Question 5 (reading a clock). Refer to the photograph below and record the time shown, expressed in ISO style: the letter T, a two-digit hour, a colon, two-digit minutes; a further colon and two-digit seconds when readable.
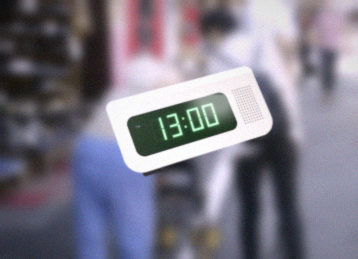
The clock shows T13:00
